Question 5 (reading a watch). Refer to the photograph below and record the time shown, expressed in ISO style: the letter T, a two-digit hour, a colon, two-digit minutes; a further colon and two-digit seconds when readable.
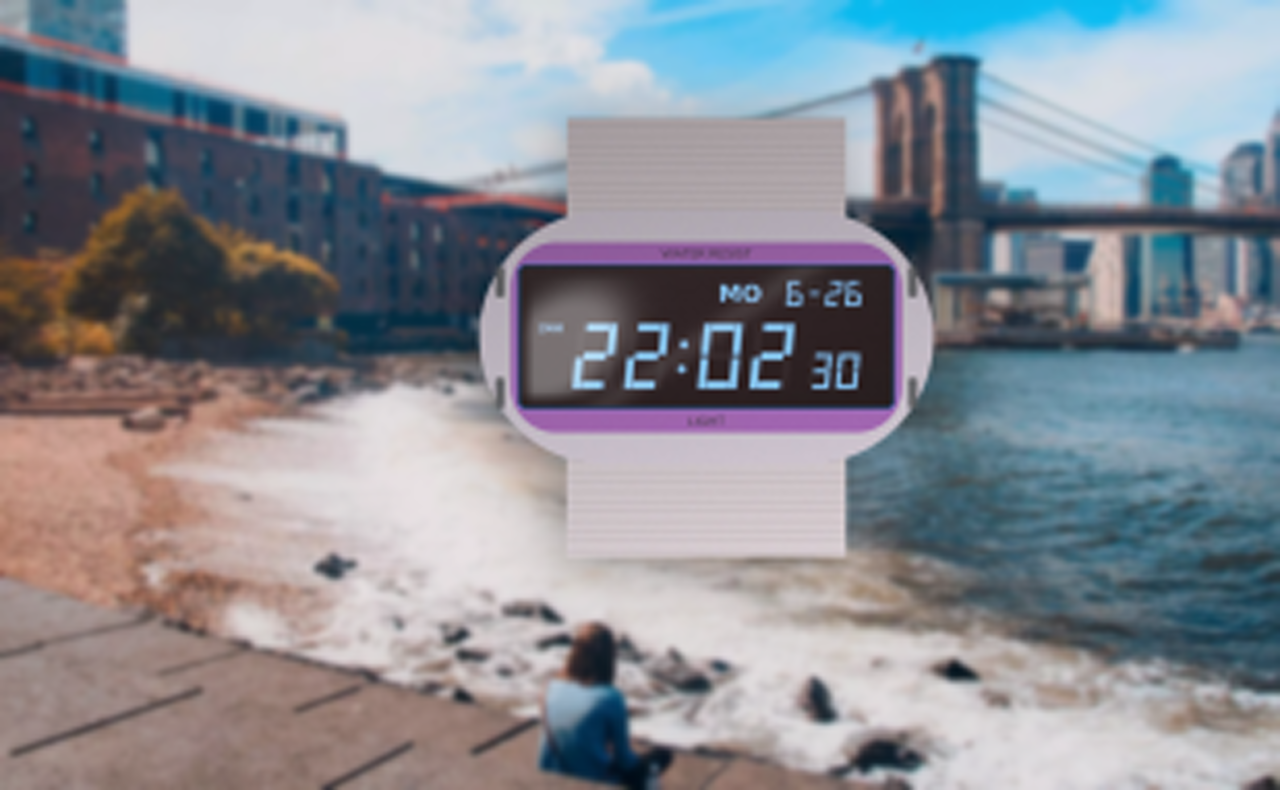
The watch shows T22:02:30
